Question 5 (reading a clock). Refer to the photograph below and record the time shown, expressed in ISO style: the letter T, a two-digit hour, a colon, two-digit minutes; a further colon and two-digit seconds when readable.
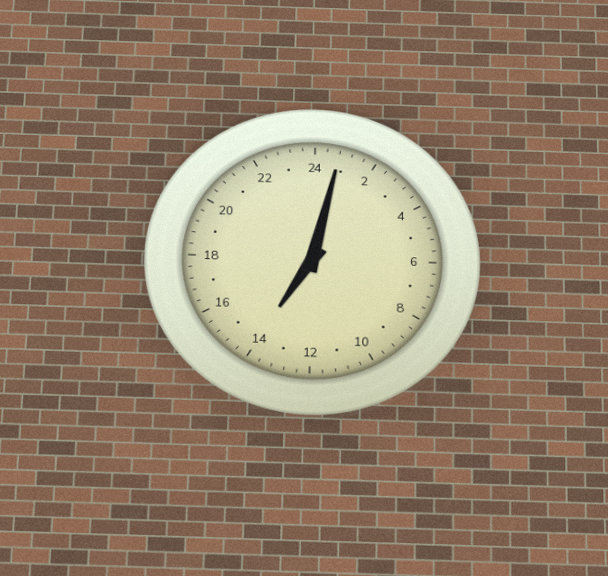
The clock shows T14:02
